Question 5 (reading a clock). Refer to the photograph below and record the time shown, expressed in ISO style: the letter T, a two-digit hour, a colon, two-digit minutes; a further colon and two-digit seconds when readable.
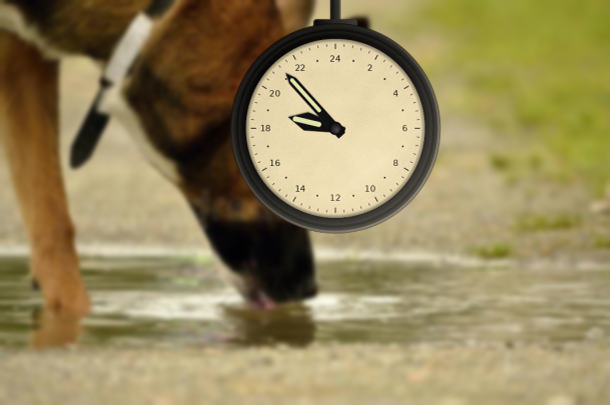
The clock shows T18:53
